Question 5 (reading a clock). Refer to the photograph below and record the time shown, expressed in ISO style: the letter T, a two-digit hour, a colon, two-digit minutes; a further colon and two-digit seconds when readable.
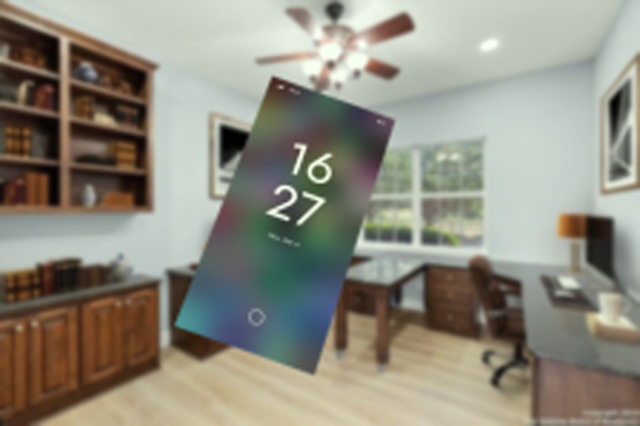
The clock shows T16:27
